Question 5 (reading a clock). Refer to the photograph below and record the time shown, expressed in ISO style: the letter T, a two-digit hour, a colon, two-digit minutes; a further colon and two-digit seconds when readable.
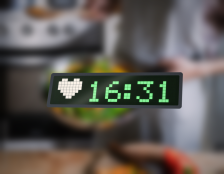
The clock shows T16:31
